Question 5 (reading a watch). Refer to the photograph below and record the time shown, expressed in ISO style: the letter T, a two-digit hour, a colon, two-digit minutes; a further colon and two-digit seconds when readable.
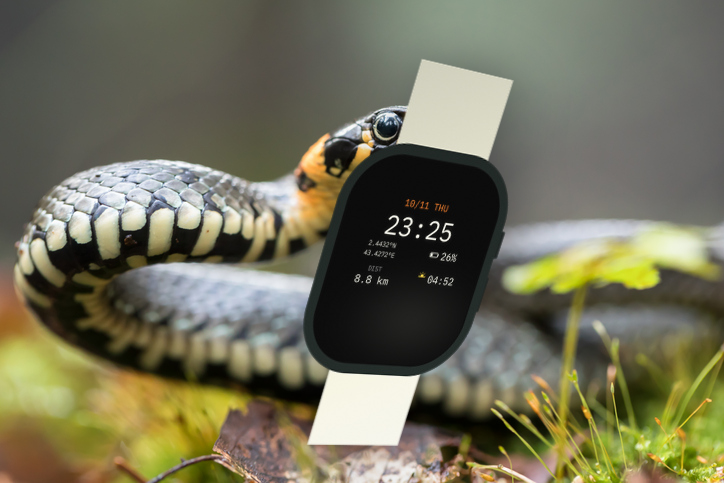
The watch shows T23:25
